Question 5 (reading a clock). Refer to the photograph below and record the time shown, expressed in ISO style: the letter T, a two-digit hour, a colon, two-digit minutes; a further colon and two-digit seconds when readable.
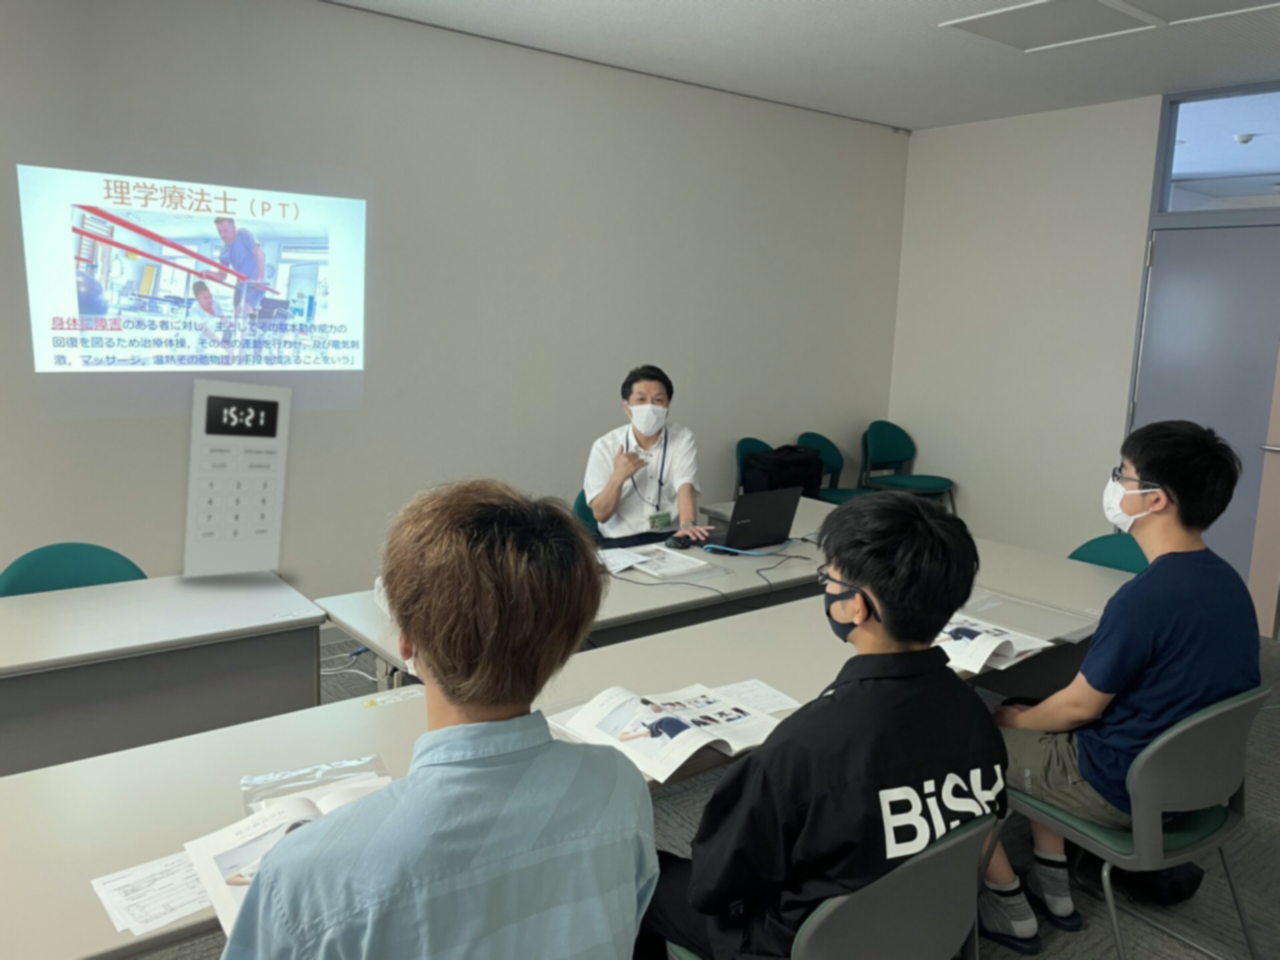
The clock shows T15:21
